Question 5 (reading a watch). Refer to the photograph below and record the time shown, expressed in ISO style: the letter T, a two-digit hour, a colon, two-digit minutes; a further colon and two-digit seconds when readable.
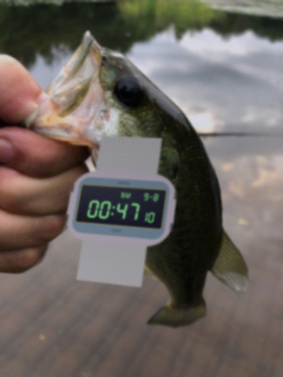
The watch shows T00:47
